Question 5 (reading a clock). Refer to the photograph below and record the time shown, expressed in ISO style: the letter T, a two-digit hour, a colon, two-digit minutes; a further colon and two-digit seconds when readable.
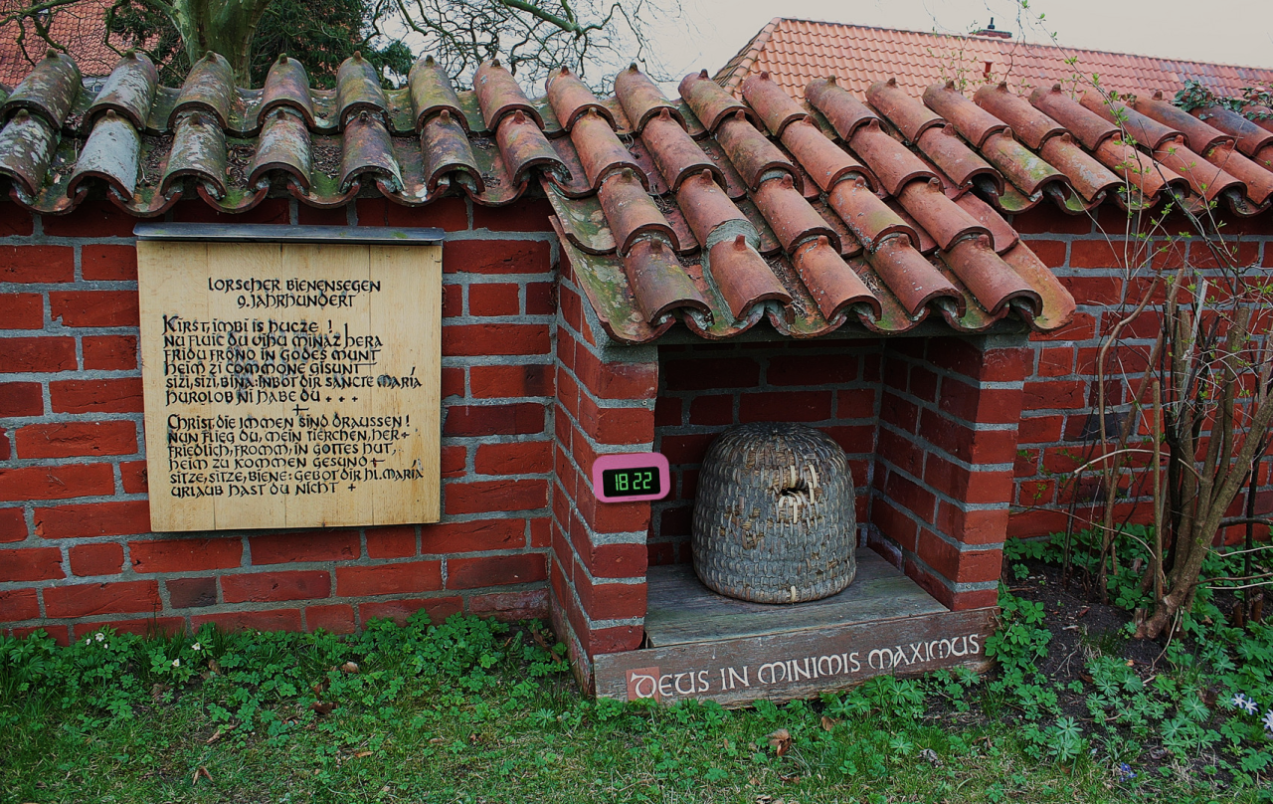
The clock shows T18:22
